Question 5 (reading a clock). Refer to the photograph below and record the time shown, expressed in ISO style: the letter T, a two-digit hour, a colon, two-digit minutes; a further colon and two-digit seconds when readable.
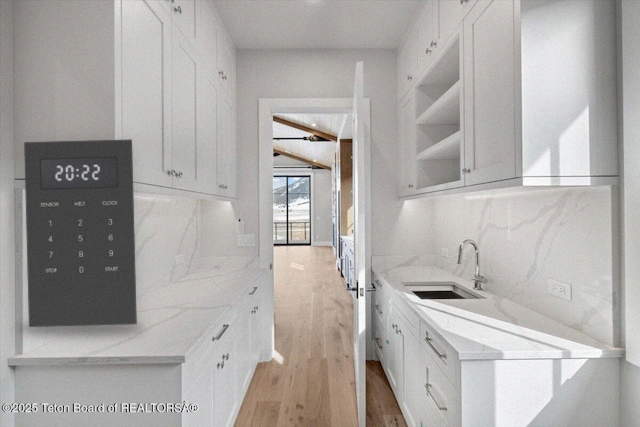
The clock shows T20:22
